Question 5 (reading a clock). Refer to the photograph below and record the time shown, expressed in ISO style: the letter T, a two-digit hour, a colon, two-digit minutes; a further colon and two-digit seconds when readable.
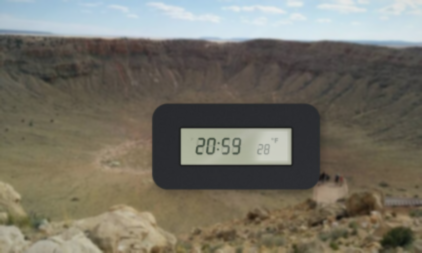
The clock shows T20:59
